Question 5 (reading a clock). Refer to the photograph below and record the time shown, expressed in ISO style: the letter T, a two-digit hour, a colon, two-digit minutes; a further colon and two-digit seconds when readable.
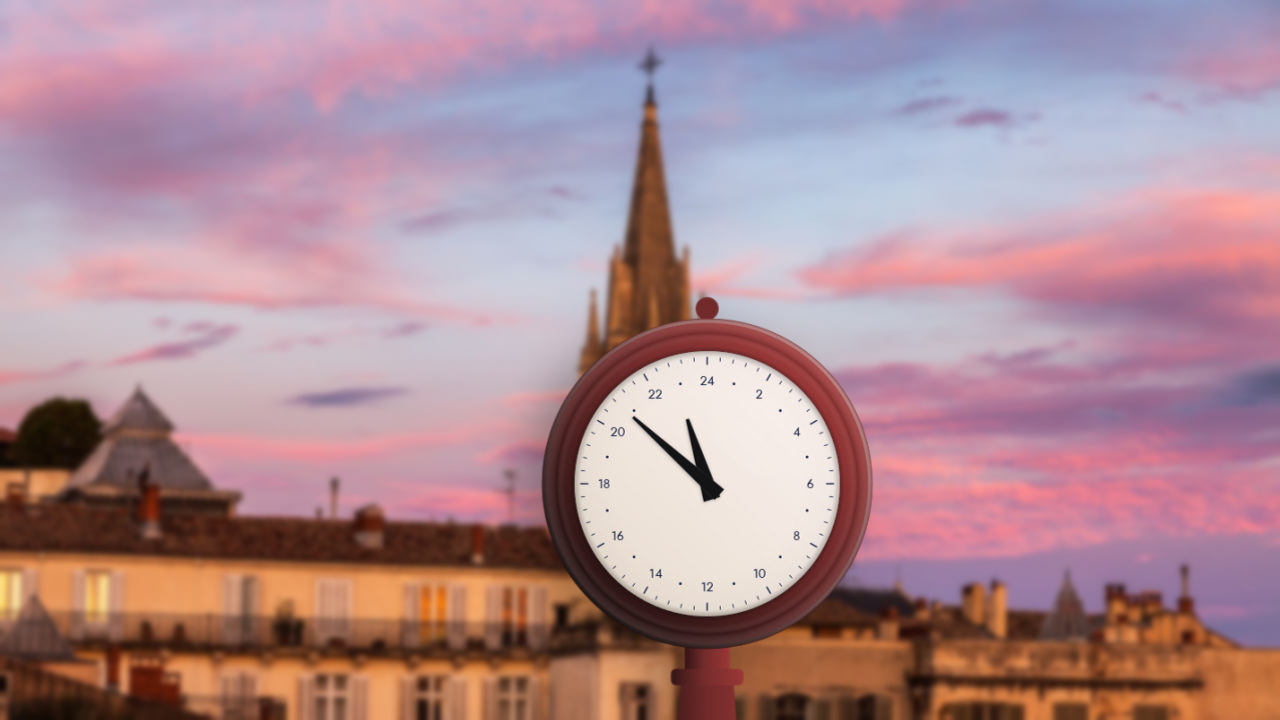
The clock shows T22:52
